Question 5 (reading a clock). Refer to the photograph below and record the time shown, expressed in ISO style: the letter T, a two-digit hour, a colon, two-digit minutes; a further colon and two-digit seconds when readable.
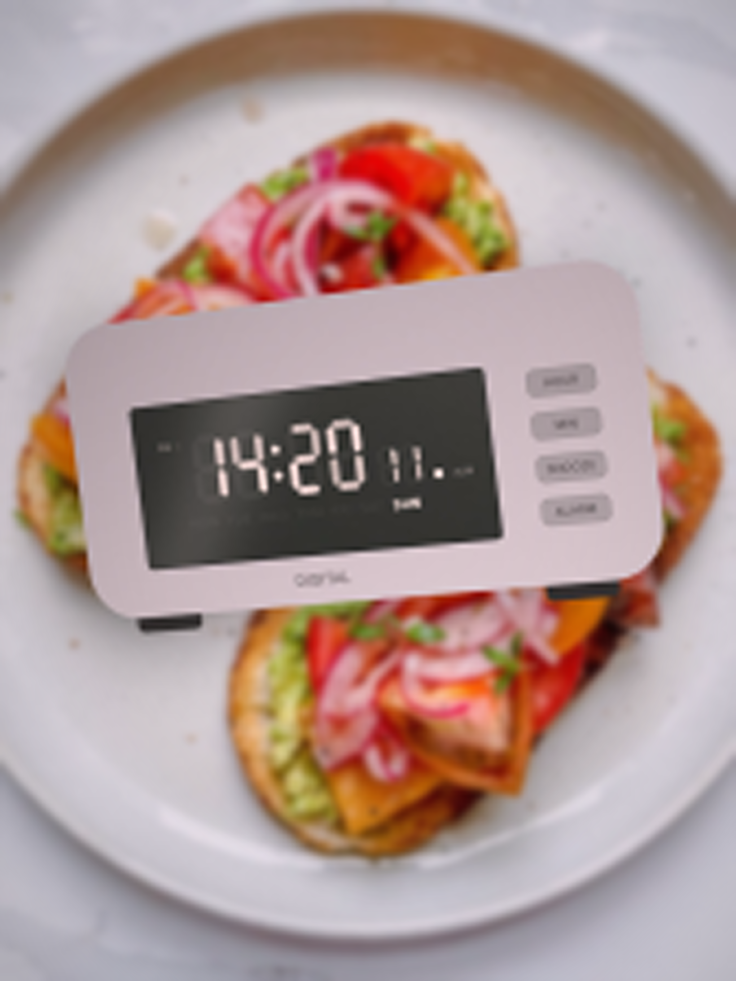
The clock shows T14:20:11
